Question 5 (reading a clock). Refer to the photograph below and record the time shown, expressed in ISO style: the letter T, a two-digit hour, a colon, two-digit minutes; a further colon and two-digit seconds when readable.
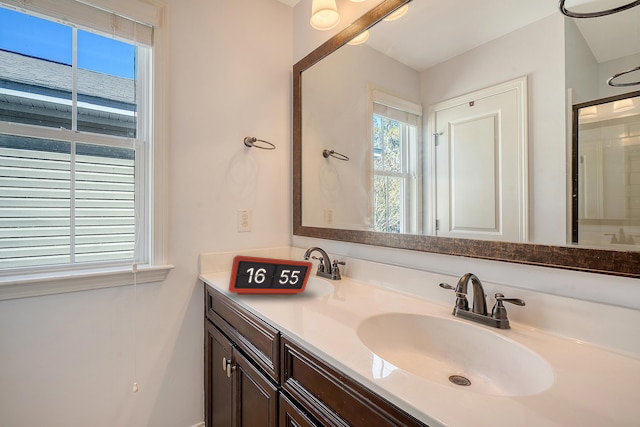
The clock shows T16:55
